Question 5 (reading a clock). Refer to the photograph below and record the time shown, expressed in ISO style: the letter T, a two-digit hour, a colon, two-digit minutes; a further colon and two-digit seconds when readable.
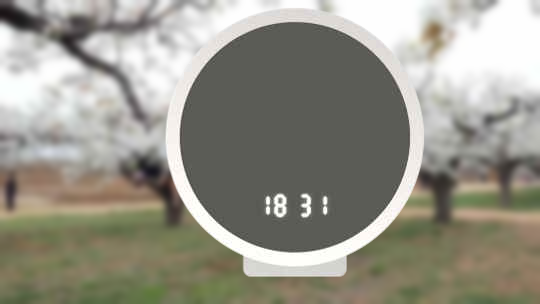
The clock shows T18:31
